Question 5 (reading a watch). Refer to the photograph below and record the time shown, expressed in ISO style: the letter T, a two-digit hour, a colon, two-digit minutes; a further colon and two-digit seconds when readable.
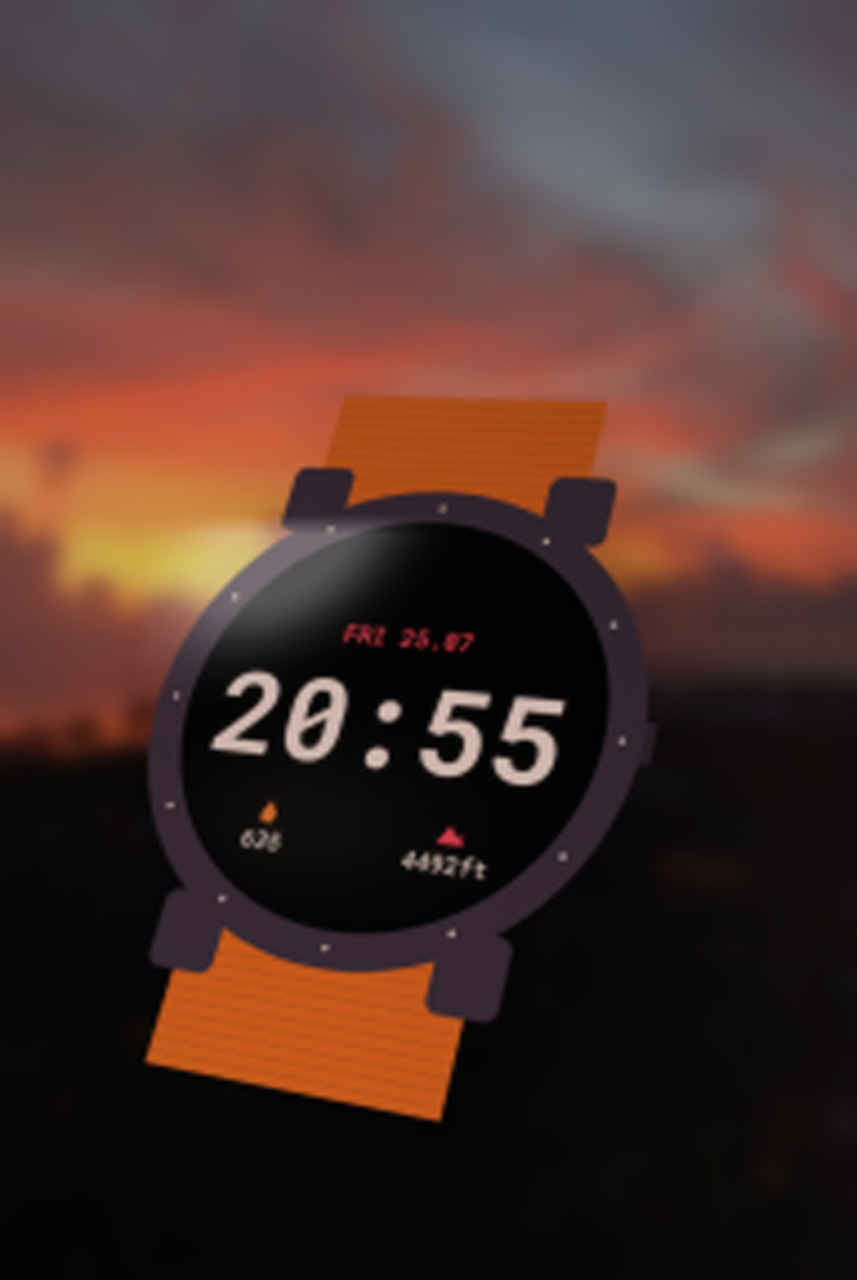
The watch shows T20:55
